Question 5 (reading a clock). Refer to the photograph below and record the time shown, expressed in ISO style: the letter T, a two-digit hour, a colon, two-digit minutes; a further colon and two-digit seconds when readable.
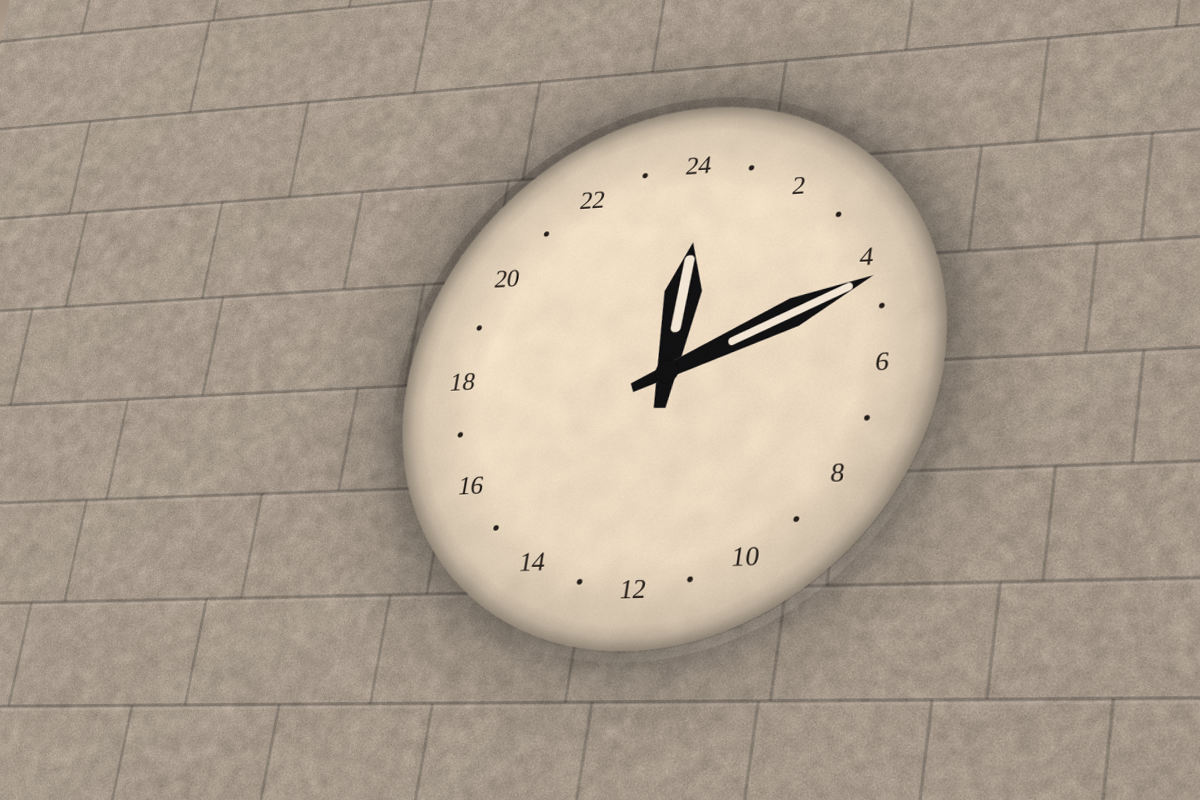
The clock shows T00:11
